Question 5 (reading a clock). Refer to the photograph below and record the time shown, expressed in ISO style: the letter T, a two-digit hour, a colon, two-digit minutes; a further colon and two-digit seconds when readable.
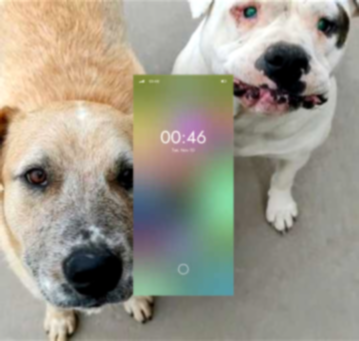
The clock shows T00:46
